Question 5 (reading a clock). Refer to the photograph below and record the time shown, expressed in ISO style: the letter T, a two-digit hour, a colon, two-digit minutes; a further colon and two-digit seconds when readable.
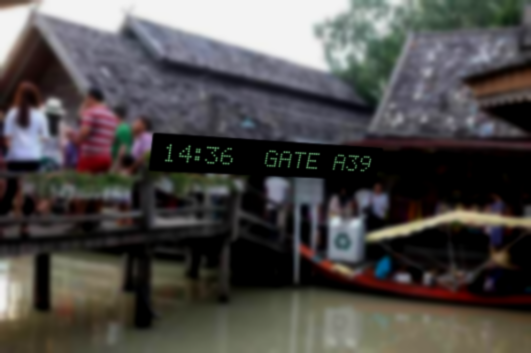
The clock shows T14:36
